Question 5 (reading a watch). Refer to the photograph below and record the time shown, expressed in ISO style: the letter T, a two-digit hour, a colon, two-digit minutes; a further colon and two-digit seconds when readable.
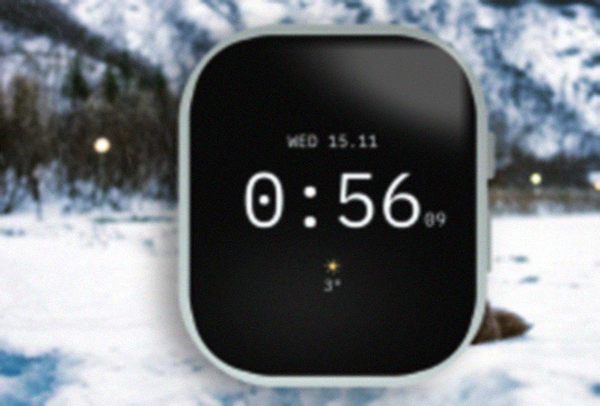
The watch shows T00:56
